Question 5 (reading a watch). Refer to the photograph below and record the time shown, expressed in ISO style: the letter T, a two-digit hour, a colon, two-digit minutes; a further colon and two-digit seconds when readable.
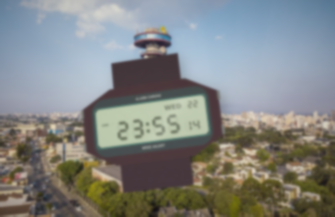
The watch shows T23:55
